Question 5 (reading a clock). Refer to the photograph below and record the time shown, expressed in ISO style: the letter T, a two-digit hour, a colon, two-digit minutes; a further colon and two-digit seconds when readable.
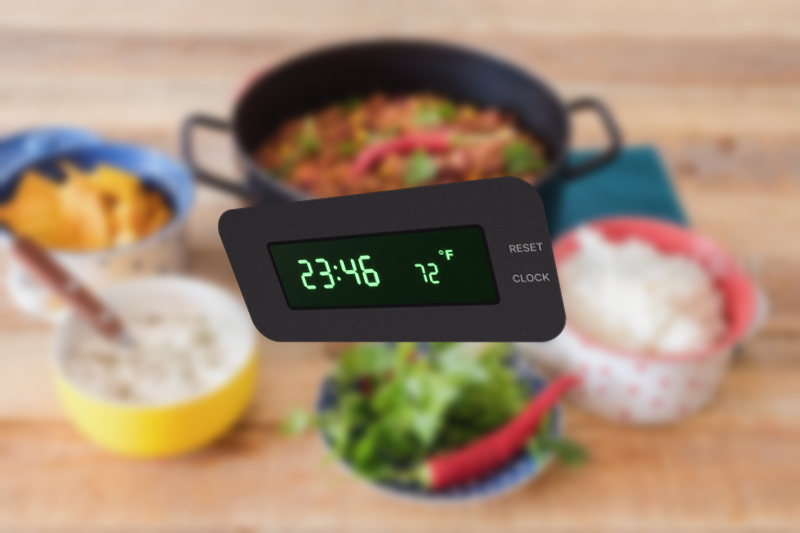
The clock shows T23:46
